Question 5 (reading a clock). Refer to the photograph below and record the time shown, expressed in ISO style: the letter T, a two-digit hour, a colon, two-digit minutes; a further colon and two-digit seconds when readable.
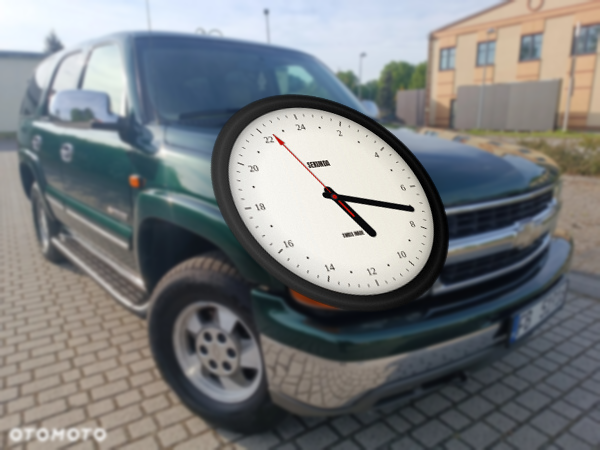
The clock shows T10:17:56
